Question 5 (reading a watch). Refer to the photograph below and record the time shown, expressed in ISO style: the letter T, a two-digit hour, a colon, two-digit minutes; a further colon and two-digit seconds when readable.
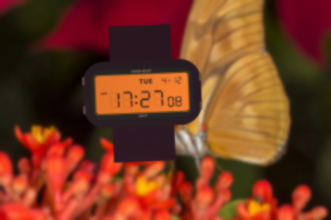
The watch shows T17:27:08
